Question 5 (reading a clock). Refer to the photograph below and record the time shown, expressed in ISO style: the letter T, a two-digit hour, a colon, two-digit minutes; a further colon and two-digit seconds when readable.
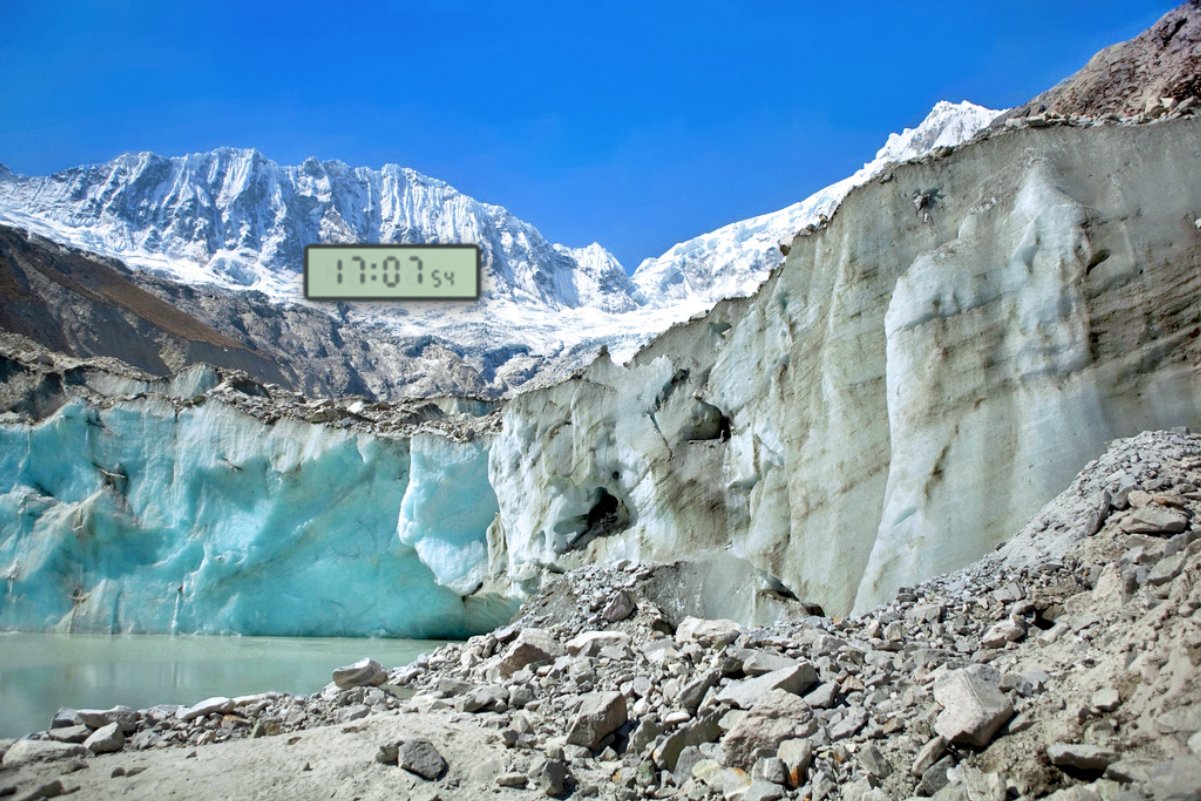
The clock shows T17:07:54
